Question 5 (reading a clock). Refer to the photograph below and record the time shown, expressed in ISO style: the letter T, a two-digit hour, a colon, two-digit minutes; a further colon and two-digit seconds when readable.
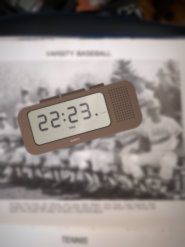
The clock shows T22:23
